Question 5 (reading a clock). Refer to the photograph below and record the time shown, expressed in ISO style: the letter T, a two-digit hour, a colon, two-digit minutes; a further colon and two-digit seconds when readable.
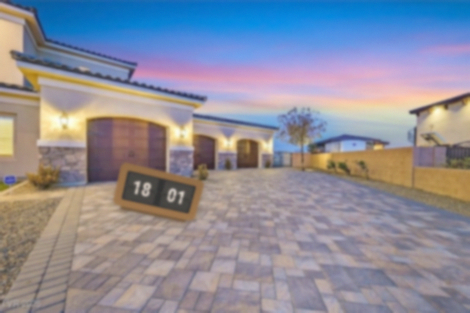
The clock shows T18:01
